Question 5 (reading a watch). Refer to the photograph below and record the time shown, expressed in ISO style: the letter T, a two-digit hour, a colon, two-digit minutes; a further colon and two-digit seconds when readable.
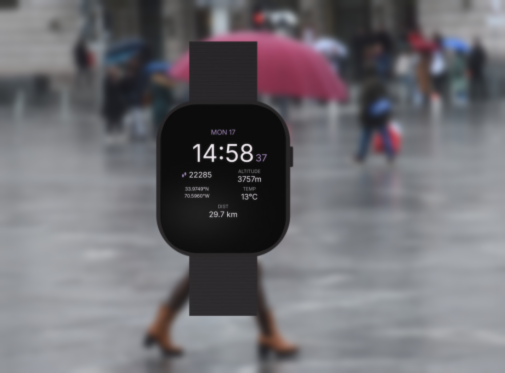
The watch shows T14:58:37
